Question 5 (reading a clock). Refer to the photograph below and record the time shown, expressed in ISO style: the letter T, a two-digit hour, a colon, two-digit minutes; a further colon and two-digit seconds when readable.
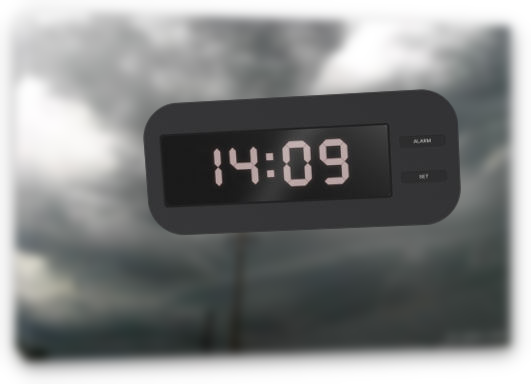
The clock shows T14:09
